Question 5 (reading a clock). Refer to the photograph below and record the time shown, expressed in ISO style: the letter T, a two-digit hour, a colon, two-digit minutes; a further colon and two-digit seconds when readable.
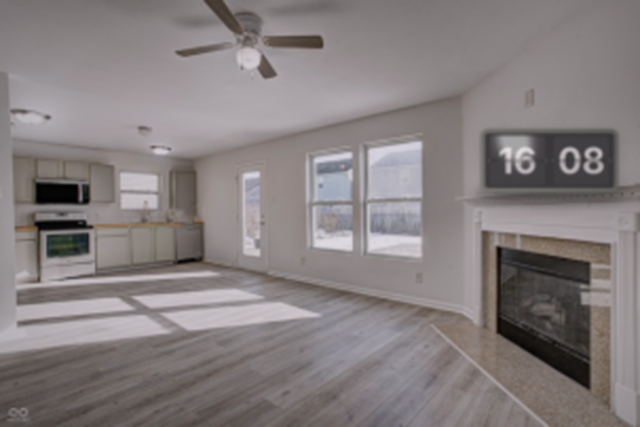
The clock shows T16:08
